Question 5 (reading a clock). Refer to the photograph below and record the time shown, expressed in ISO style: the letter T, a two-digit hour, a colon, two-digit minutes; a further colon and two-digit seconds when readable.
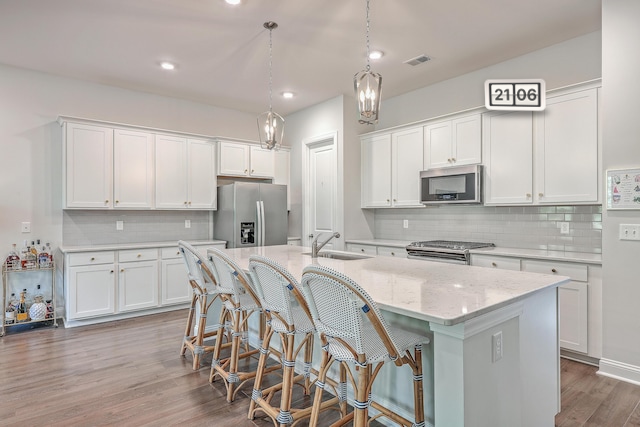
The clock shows T21:06
